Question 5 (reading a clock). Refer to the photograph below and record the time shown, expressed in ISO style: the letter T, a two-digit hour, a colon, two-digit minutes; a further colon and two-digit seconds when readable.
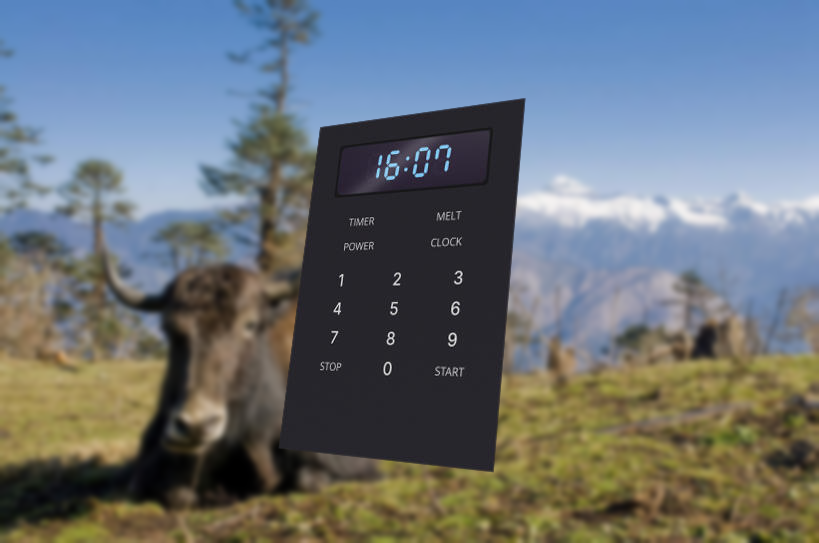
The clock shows T16:07
